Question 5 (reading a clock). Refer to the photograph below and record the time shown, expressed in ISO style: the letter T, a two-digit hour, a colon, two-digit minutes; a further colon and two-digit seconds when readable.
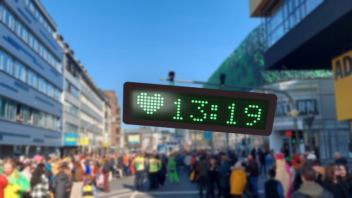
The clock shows T13:19
